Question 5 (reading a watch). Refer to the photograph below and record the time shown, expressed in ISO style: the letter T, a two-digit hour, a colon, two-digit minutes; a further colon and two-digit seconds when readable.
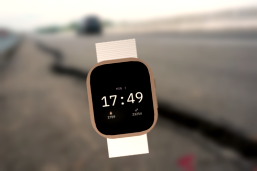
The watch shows T17:49
